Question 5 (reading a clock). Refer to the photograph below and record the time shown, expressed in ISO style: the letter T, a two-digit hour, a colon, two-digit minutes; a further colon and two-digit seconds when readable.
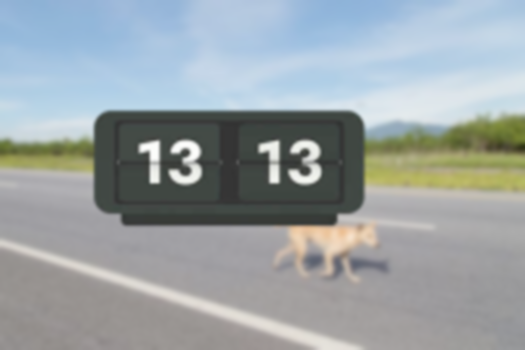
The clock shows T13:13
